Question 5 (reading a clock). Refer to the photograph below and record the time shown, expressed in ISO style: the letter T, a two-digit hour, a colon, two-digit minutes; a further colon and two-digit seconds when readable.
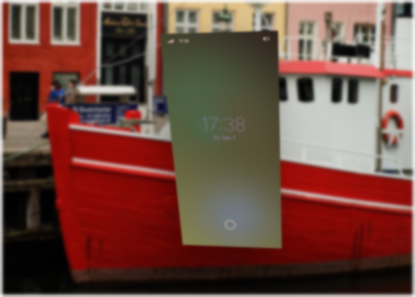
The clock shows T17:38
